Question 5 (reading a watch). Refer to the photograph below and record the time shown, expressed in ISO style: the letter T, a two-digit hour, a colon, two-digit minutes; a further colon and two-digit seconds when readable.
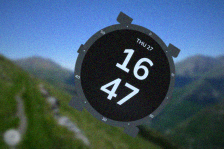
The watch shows T16:47
